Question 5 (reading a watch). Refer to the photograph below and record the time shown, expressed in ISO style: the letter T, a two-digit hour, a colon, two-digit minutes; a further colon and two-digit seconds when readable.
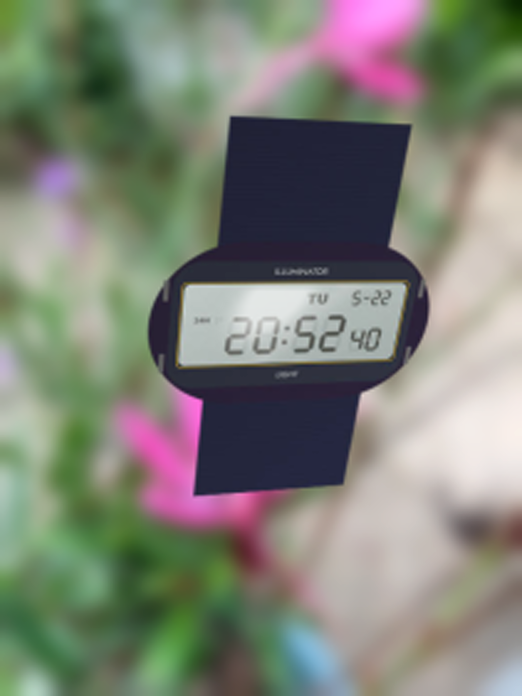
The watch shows T20:52:40
